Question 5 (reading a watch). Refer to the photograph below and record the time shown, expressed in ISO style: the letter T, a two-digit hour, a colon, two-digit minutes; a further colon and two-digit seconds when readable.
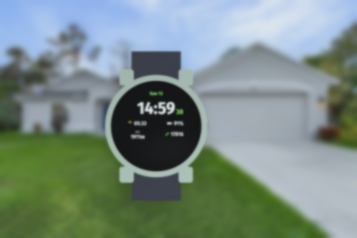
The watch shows T14:59
